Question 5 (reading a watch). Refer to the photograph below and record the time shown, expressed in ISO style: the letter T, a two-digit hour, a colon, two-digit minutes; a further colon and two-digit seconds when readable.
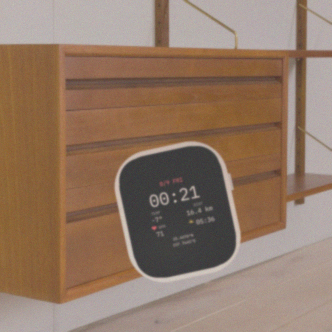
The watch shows T00:21
